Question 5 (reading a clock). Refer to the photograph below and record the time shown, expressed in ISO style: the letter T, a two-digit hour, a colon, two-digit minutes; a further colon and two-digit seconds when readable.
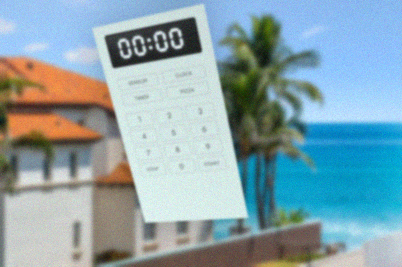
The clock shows T00:00
